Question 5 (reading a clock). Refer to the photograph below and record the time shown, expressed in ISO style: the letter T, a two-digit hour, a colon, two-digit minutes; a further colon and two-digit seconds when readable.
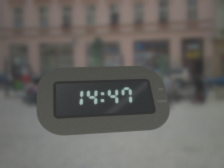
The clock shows T14:47
